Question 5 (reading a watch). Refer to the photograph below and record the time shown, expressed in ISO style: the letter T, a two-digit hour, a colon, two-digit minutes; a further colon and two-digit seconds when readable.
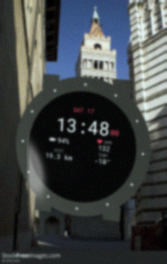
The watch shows T13:48
